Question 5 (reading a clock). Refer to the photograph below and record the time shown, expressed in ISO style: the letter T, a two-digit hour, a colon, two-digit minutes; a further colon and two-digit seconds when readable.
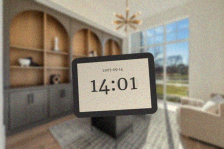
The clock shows T14:01
